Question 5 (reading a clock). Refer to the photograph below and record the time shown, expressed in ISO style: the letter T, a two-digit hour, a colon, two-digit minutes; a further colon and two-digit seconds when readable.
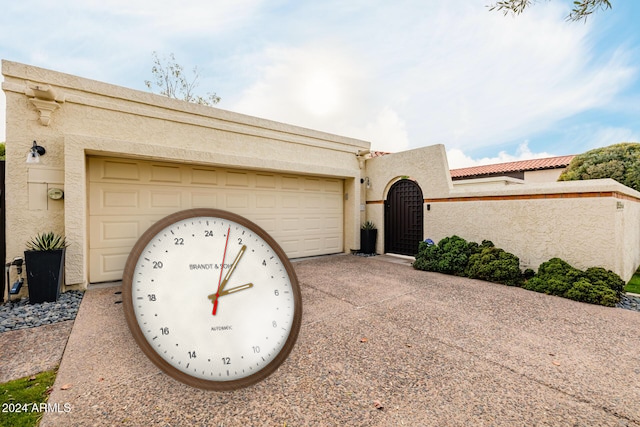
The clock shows T05:06:03
